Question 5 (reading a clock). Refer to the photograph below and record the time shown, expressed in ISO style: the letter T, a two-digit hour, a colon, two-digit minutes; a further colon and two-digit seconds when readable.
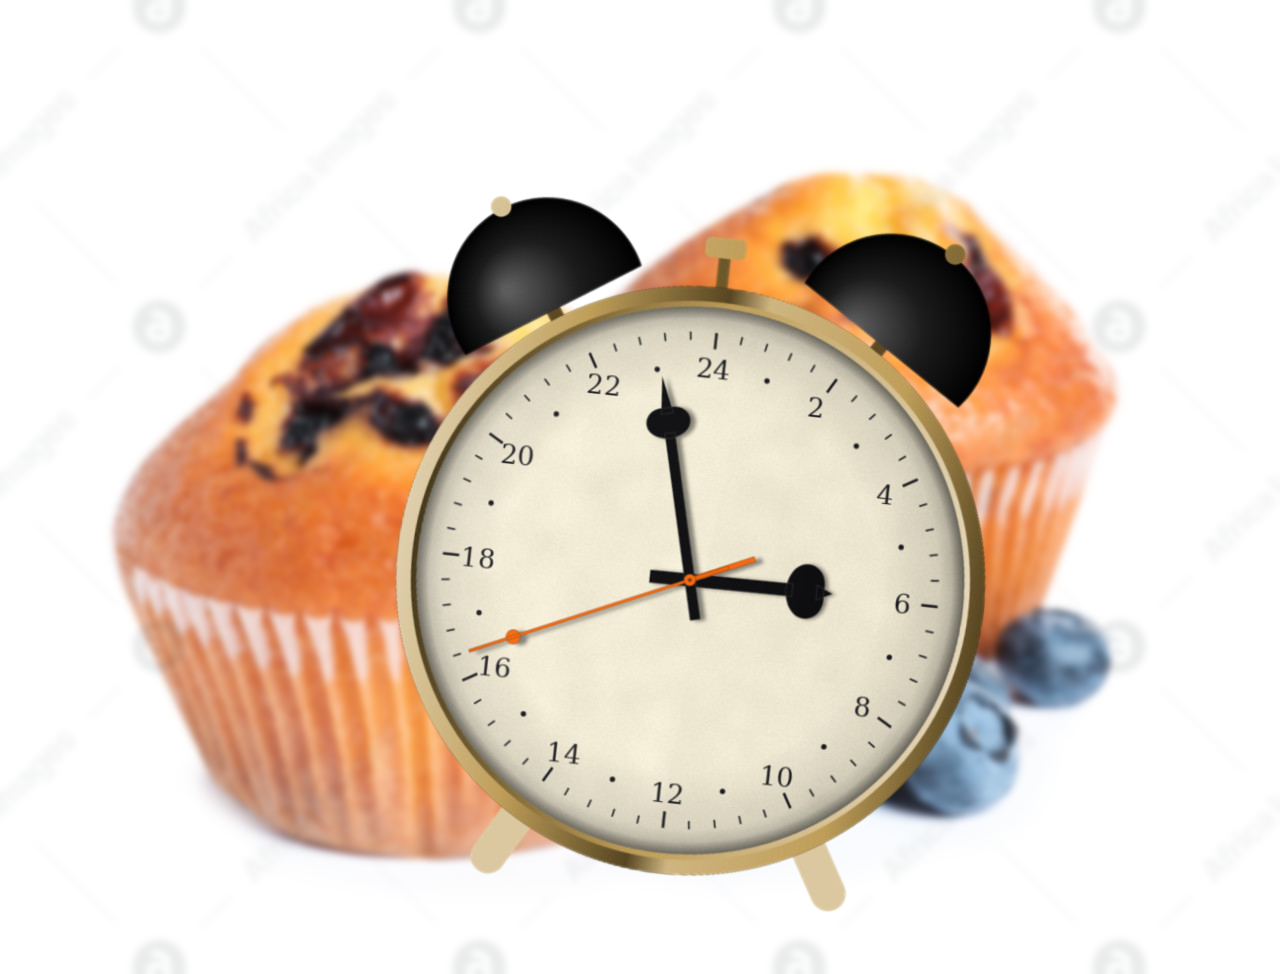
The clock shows T05:57:41
